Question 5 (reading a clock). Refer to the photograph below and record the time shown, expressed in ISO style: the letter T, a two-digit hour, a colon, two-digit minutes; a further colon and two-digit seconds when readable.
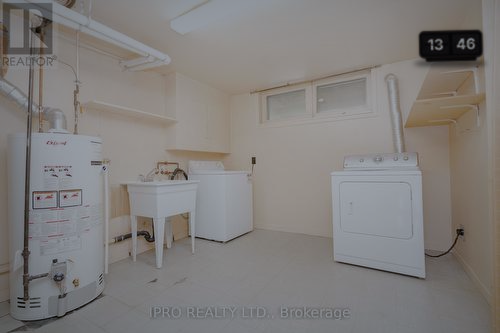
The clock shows T13:46
